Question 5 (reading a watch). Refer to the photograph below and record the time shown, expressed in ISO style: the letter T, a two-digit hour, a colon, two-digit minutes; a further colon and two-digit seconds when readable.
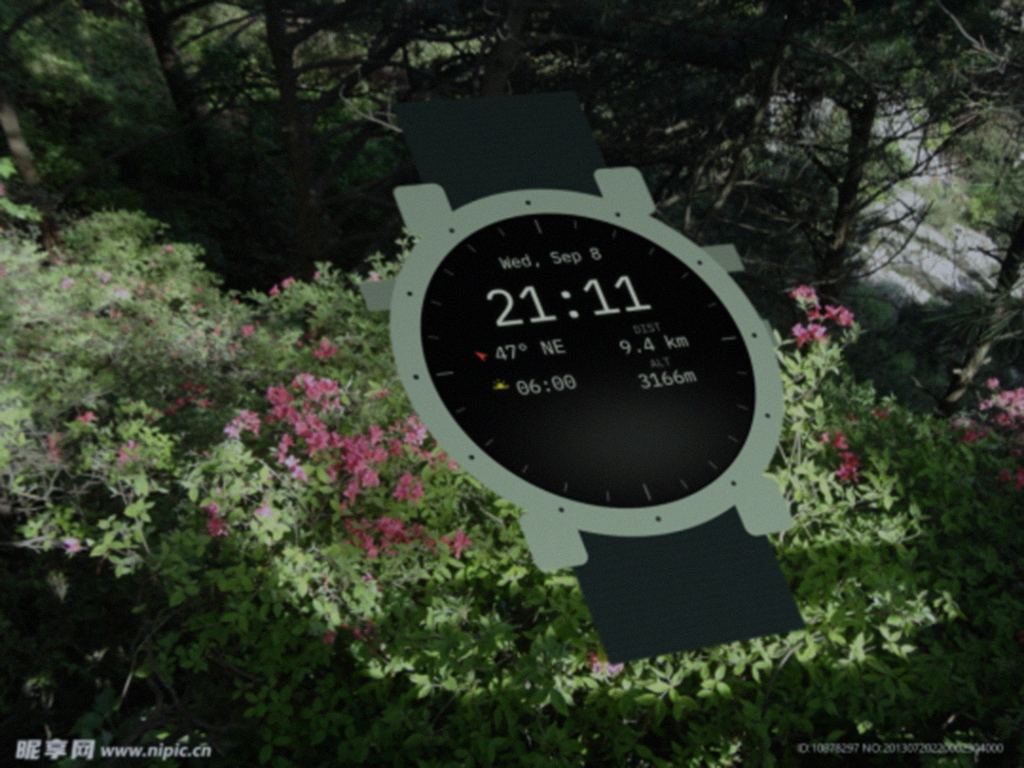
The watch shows T21:11
